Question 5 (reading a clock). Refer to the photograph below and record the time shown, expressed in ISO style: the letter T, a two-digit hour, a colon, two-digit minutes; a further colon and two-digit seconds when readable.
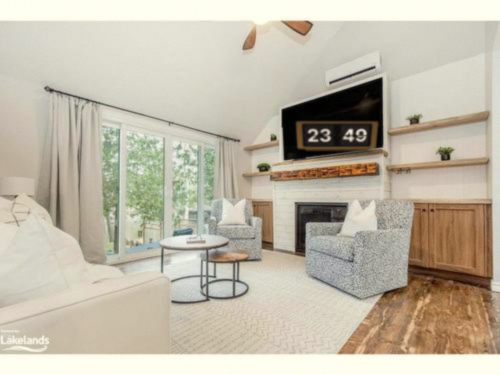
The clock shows T23:49
